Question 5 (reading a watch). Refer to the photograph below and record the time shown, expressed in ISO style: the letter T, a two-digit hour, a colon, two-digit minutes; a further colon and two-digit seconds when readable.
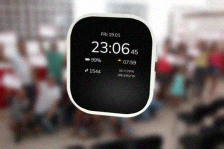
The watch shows T23:06
